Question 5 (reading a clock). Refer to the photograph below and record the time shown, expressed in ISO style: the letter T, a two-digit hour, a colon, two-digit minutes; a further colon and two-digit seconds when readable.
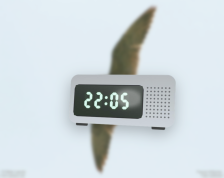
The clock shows T22:05
